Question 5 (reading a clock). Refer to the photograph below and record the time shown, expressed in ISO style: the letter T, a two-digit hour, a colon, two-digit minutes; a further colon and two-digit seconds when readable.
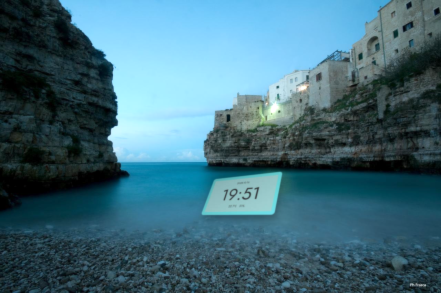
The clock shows T19:51
